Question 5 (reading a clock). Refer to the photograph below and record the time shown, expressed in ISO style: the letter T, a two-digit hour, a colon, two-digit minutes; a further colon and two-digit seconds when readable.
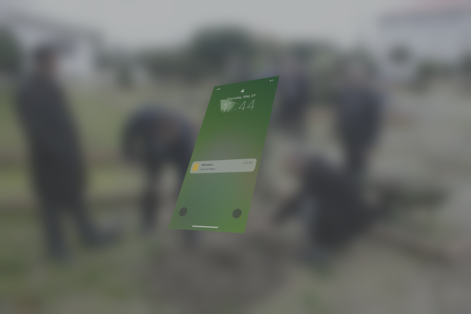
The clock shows T17:44
